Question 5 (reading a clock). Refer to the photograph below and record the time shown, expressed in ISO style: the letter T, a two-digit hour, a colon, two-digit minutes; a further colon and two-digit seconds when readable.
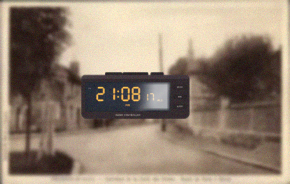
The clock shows T21:08:17
